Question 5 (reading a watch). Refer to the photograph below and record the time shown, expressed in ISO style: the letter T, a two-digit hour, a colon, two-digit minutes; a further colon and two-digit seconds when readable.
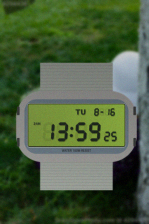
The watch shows T13:59:25
